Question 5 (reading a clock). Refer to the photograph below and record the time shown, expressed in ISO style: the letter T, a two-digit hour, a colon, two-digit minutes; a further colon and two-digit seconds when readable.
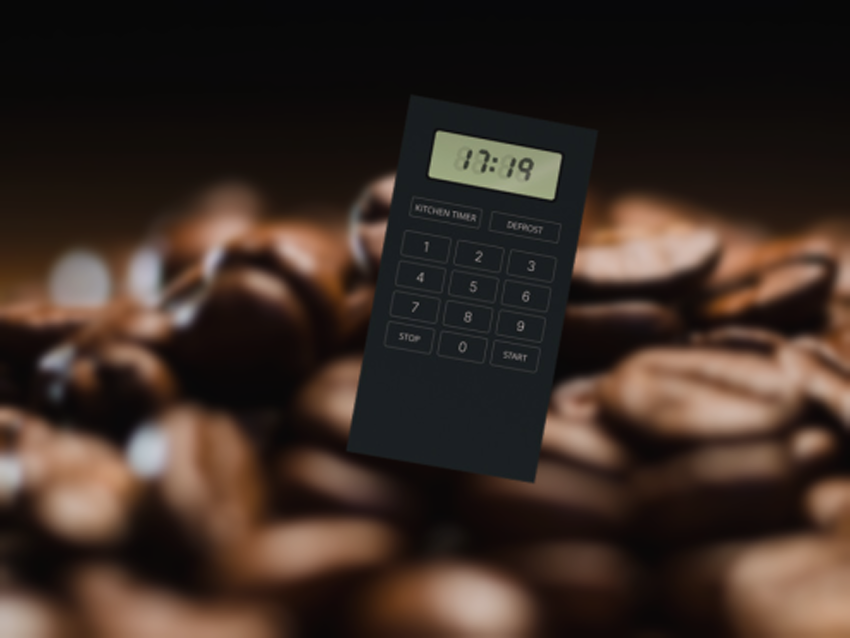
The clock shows T17:19
